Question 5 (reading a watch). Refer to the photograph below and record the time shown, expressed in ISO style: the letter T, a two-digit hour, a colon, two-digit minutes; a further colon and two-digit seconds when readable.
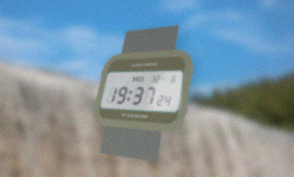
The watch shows T19:37:24
